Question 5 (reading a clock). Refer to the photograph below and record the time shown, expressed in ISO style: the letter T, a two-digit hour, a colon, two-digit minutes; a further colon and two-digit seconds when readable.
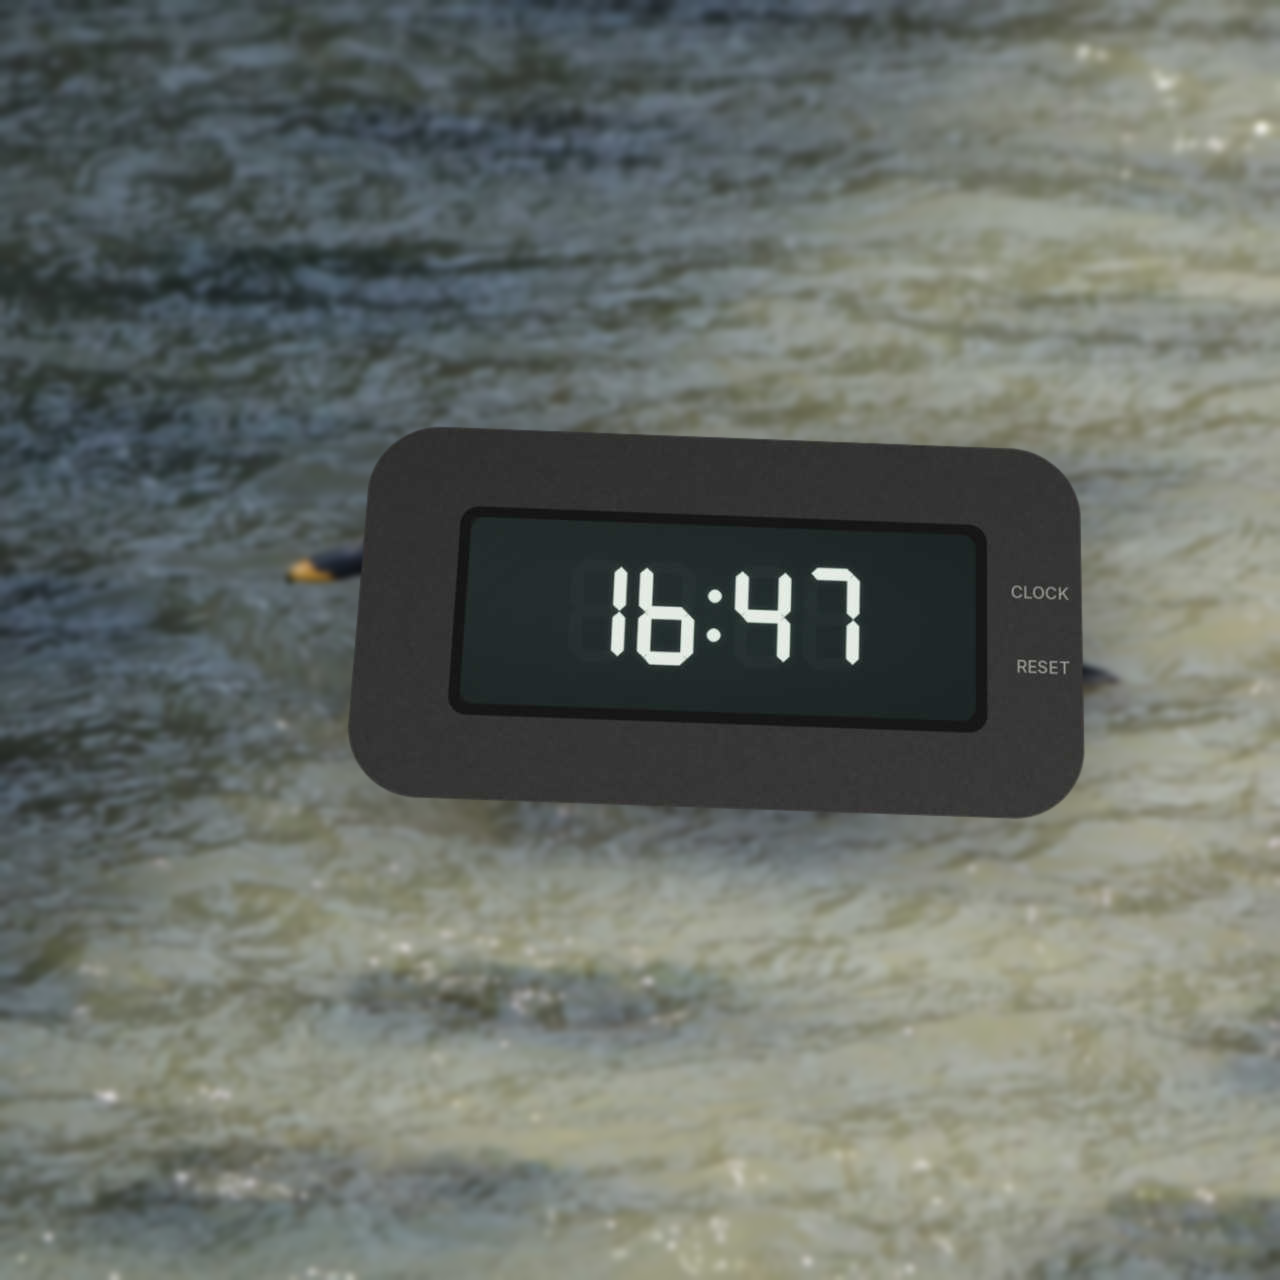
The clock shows T16:47
